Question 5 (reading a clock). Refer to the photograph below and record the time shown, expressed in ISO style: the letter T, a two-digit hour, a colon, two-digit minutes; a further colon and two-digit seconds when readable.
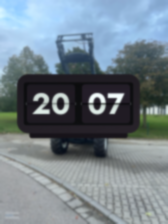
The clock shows T20:07
